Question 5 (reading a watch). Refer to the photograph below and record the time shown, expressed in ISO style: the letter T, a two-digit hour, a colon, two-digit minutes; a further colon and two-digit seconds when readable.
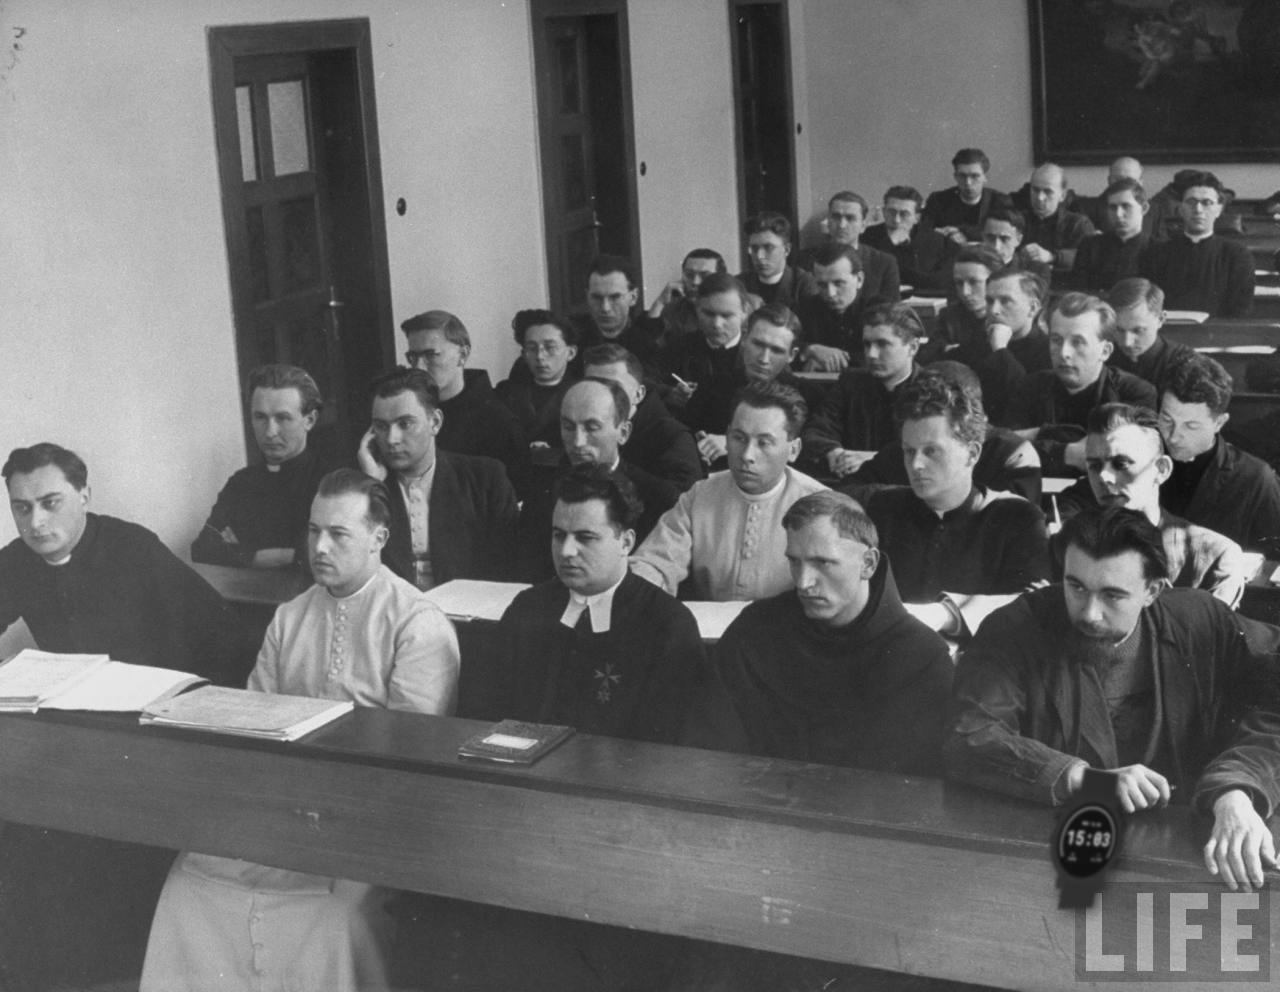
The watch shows T15:03
